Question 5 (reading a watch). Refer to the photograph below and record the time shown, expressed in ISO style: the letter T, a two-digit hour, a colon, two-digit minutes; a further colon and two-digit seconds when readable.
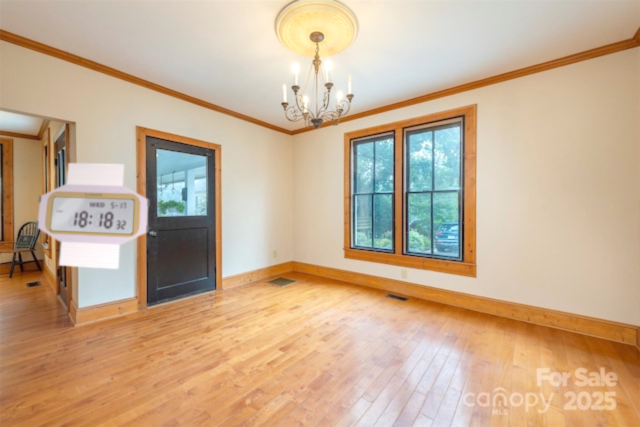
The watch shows T18:18
